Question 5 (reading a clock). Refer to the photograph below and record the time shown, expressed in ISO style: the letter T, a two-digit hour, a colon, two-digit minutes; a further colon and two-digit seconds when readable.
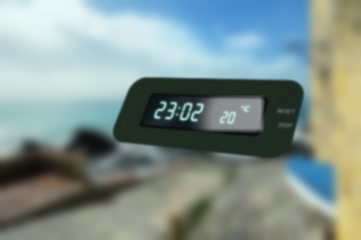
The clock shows T23:02
